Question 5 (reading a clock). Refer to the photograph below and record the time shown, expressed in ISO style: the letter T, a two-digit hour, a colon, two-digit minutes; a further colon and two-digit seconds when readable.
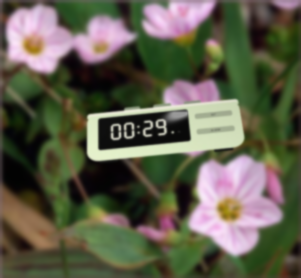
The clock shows T00:29
